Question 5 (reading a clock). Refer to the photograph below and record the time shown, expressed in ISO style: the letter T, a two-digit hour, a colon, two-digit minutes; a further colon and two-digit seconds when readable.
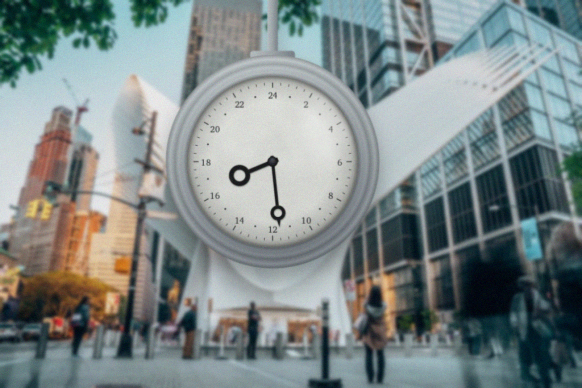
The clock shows T16:29
